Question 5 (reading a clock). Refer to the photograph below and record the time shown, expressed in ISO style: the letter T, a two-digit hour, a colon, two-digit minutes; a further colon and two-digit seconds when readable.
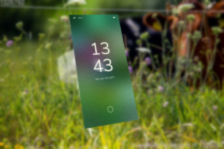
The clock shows T13:43
